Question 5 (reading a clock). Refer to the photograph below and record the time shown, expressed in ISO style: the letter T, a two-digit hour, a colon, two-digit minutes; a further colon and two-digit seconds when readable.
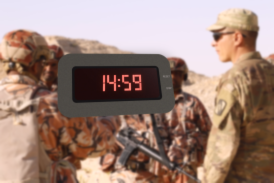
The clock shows T14:59
